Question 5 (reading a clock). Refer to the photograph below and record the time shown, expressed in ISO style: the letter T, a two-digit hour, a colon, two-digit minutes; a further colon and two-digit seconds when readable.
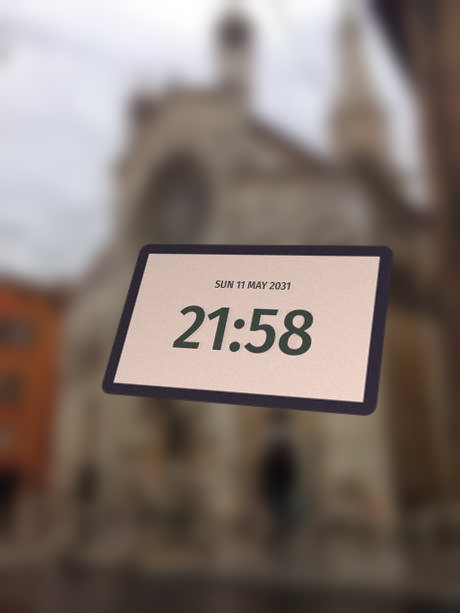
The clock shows T21:58
